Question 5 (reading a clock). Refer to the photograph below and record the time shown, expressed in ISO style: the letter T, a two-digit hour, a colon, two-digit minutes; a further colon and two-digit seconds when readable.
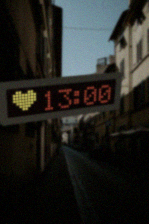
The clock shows T13:00
